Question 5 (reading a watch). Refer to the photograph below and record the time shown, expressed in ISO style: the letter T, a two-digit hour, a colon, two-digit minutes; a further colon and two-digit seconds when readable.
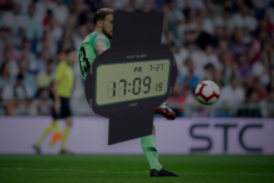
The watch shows T17:09
